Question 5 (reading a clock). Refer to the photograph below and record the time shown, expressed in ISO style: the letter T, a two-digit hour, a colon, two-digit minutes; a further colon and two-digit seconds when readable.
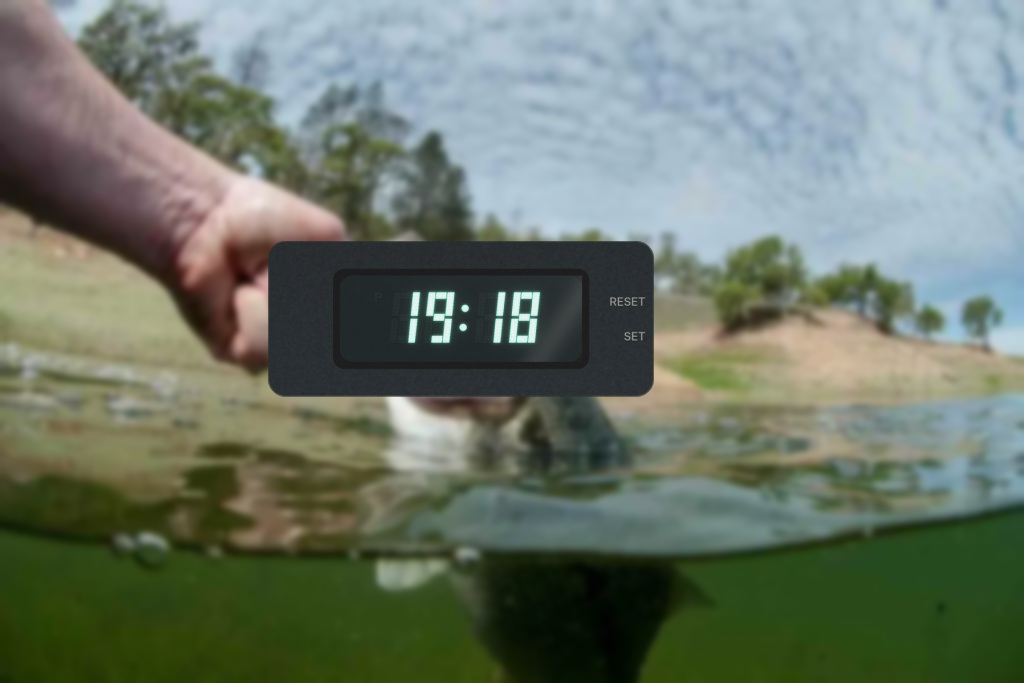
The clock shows T19:18
